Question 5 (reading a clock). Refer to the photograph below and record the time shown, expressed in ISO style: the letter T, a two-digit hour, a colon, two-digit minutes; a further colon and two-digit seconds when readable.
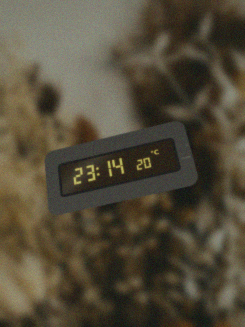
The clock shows T23:14
